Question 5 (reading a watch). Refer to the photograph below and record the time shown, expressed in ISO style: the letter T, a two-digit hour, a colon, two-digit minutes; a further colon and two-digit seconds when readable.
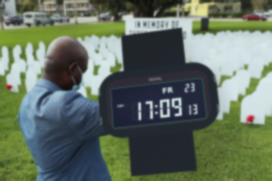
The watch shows T17:09
